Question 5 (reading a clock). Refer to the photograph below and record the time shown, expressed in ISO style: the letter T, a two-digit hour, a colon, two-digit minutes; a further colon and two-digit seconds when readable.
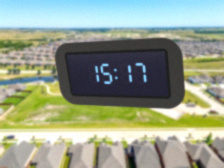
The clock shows T15:17
